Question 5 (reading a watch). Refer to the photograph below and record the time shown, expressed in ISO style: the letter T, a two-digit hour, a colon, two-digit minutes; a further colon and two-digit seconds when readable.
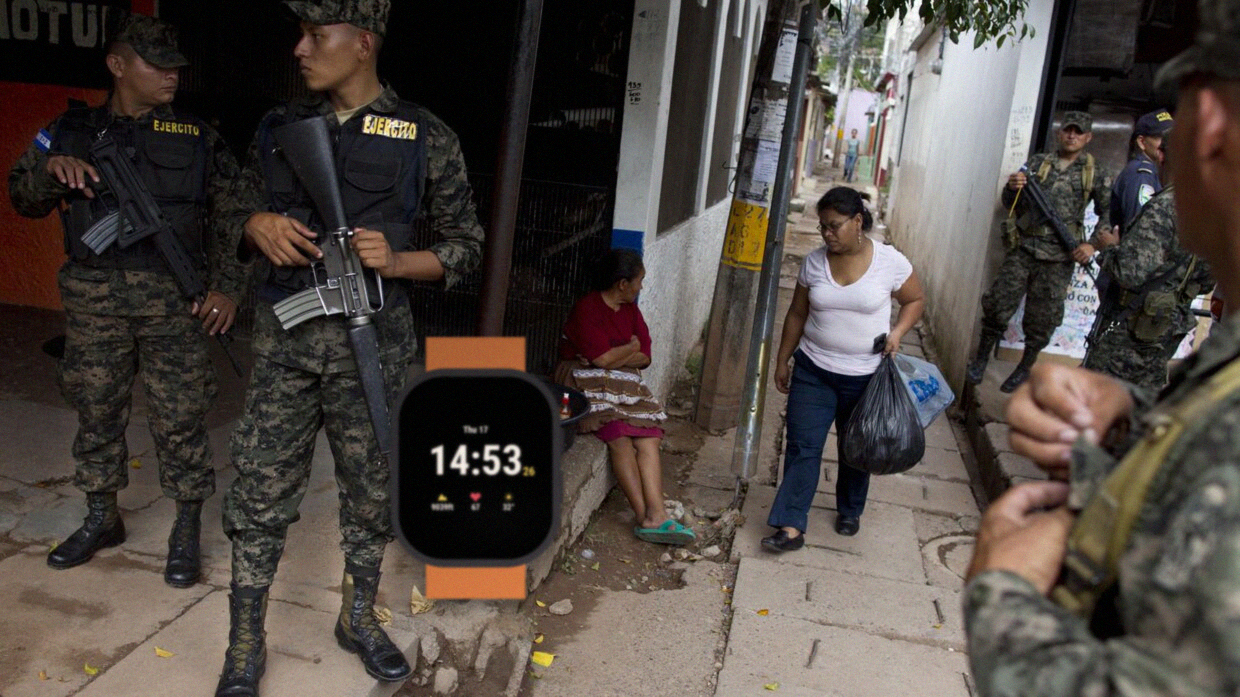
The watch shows T14:53:26
